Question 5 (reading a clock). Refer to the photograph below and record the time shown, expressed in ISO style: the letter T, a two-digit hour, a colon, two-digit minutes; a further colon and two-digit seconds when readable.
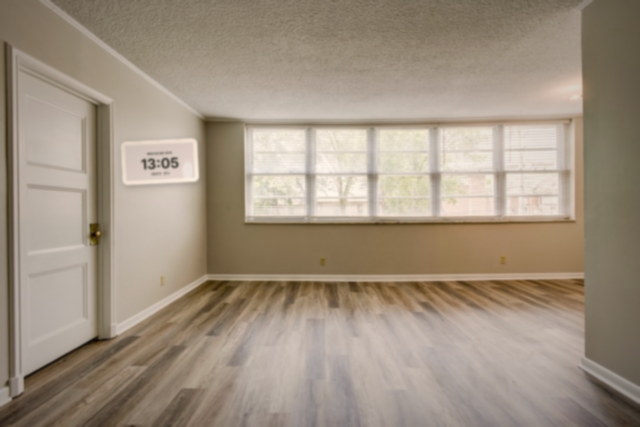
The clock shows T13:05
